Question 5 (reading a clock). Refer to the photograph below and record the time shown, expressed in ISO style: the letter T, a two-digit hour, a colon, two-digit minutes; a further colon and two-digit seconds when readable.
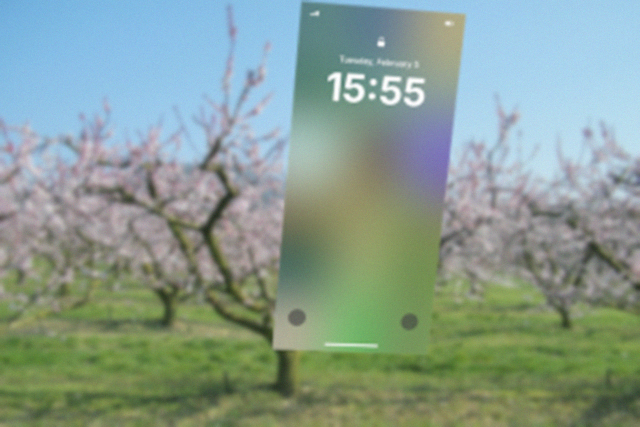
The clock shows T15:55
